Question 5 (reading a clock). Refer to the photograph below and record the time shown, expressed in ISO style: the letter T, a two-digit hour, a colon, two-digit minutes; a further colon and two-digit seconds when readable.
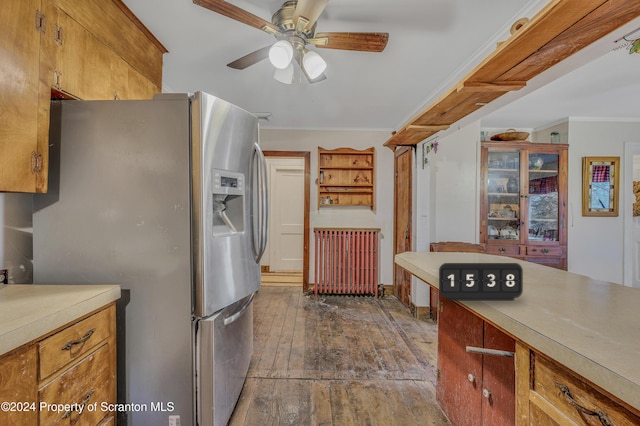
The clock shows T15:38
